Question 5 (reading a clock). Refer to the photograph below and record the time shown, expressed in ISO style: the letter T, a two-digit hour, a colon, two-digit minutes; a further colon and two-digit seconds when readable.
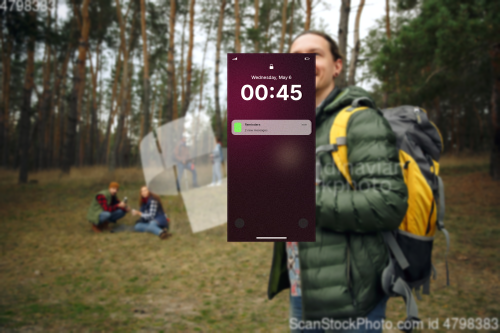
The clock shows T00:45
